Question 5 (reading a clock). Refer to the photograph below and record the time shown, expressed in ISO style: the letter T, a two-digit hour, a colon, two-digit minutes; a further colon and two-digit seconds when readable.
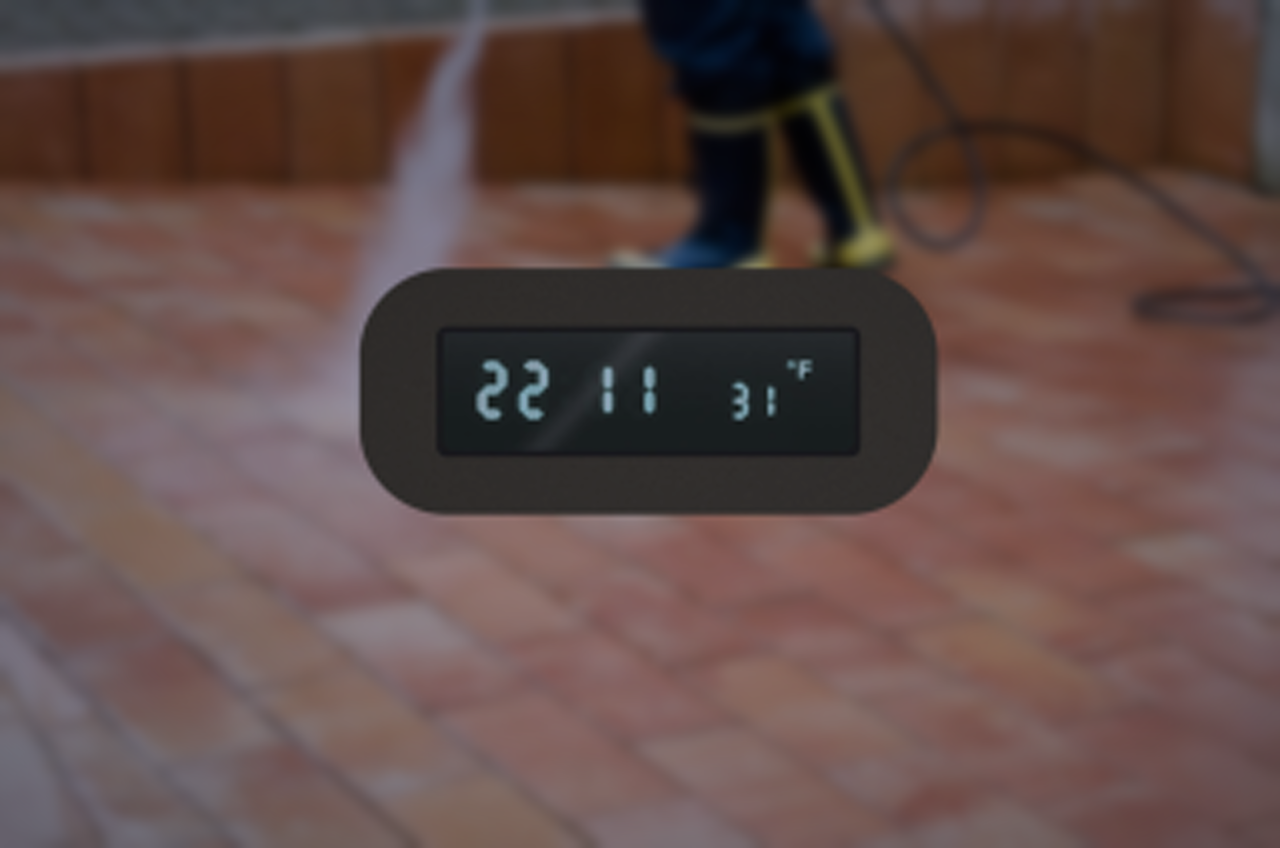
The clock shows T22:11
